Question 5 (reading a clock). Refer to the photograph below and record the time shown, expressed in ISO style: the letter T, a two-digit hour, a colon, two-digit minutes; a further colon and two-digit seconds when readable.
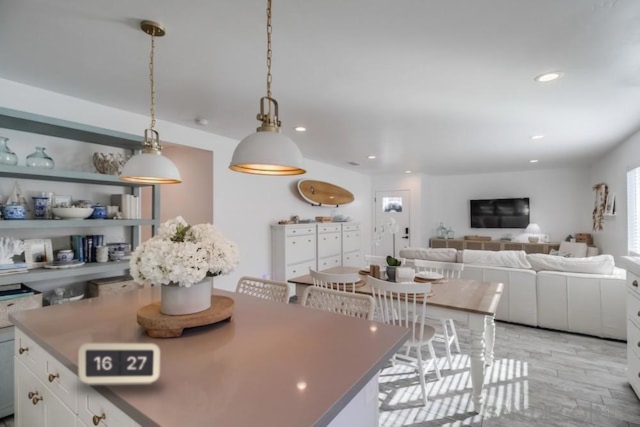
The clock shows T16:27
